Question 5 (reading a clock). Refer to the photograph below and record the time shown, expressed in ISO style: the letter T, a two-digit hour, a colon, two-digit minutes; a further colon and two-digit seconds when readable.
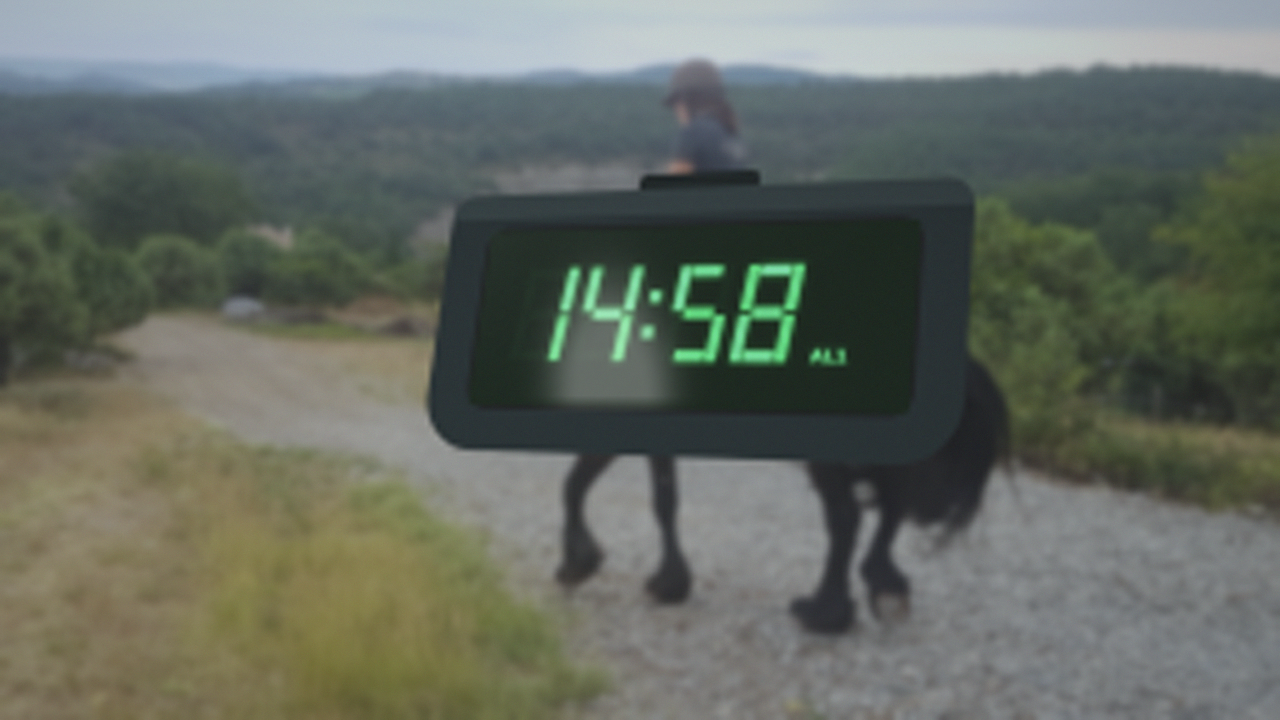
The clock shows T14:58
